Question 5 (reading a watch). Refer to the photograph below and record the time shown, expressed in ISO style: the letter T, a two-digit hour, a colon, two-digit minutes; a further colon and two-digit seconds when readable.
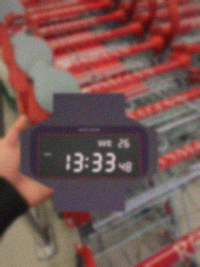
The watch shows T13:33
